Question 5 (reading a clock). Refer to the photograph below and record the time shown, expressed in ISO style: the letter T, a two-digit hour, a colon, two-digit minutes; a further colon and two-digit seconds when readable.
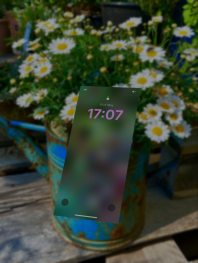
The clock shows T17:07
